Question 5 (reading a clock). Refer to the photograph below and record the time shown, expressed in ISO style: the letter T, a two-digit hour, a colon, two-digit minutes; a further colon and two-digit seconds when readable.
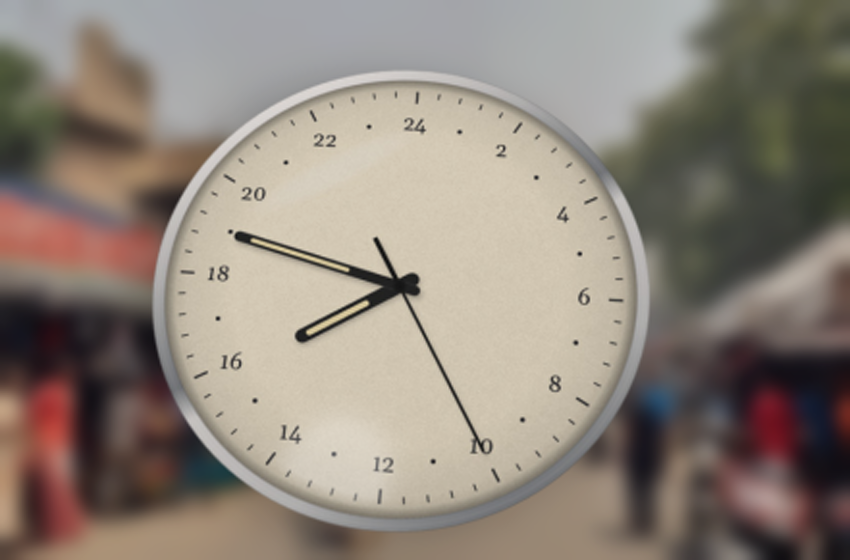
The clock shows T15:47:25
